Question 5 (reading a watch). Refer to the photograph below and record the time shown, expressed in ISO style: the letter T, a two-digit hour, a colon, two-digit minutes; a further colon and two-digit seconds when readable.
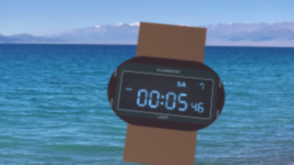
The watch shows T00:05:46
